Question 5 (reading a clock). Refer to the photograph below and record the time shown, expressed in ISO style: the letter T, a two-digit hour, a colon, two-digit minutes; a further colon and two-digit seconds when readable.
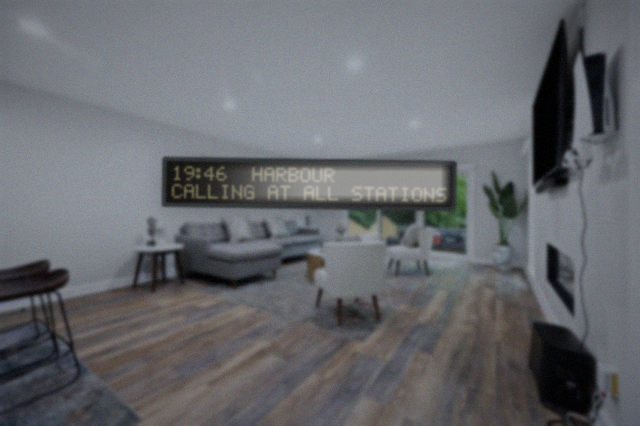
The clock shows T19:46
